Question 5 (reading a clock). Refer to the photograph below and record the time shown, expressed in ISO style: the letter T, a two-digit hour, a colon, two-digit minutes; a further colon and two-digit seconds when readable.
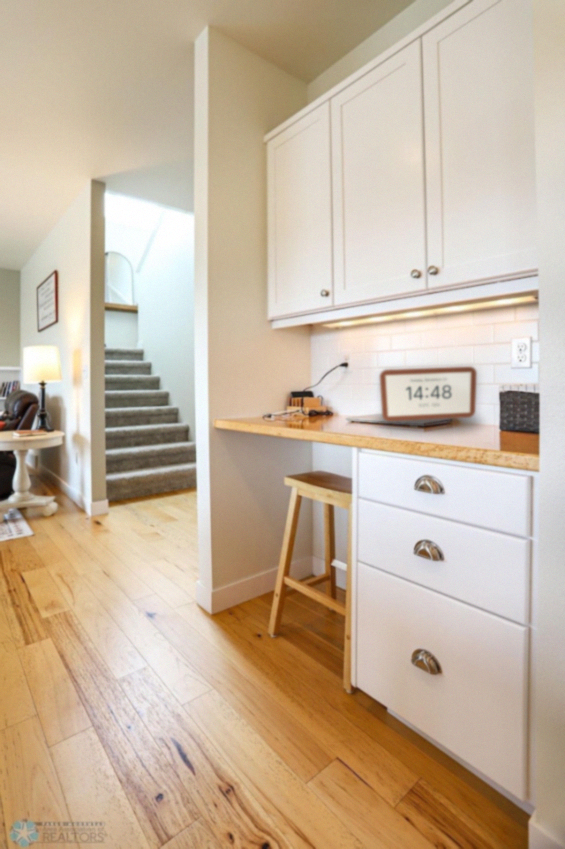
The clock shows T14:48
